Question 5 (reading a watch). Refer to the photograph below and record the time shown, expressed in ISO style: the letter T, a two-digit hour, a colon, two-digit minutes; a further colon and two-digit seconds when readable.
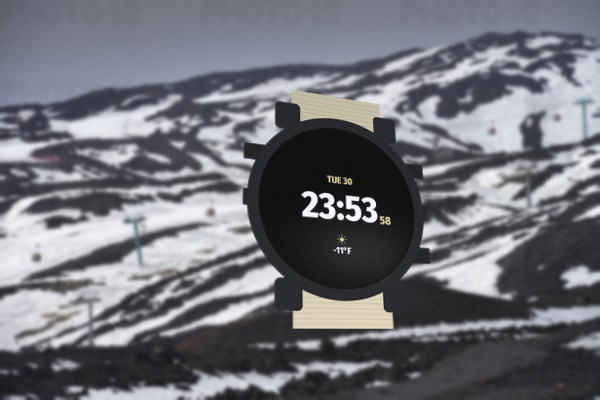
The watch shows T23:53:58
